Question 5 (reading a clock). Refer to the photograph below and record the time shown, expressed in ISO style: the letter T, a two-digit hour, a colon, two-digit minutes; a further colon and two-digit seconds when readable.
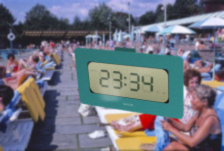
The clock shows T23:34
